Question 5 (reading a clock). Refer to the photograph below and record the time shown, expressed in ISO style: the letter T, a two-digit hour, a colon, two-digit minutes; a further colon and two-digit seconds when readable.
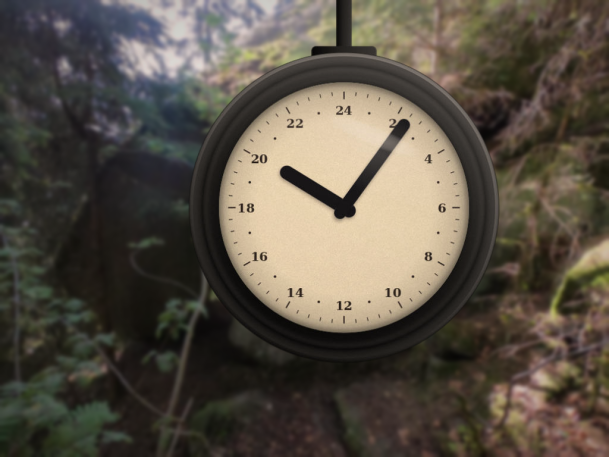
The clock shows T20:06
